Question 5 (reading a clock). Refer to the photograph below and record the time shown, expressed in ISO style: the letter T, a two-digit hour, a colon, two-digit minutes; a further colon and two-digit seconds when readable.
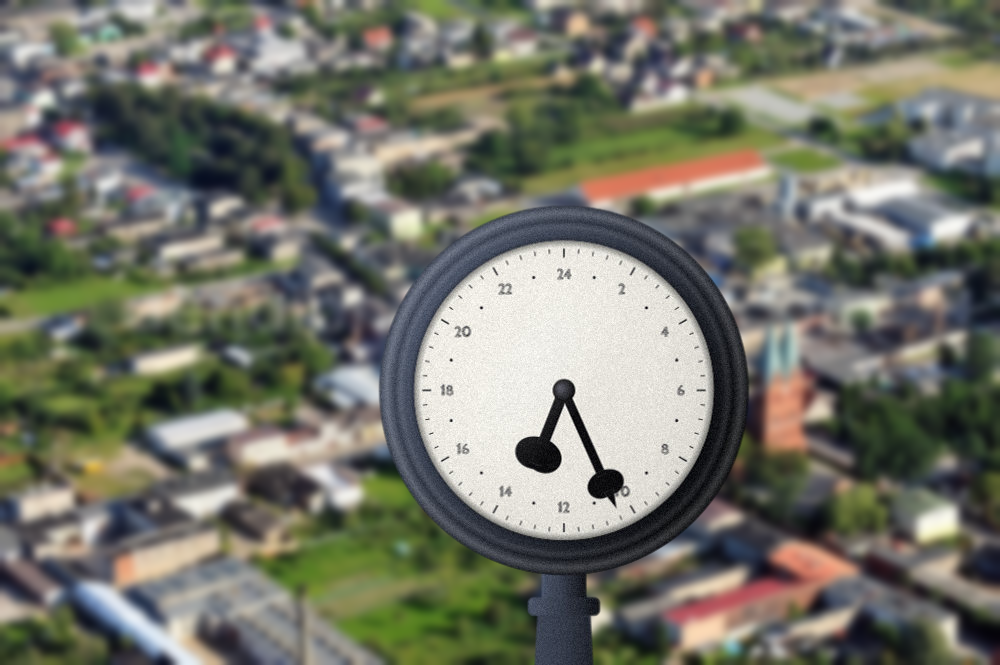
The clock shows T13:26
